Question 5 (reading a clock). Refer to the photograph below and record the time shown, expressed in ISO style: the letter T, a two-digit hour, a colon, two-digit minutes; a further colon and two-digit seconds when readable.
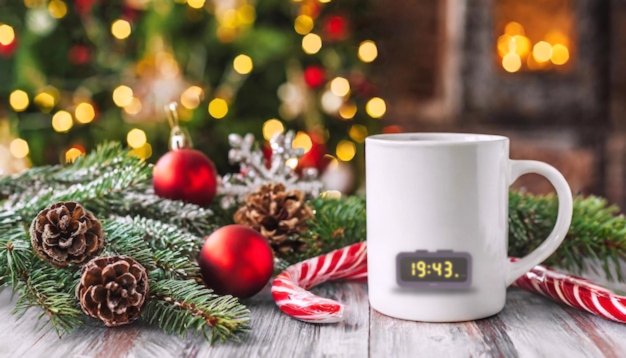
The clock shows T19:43
